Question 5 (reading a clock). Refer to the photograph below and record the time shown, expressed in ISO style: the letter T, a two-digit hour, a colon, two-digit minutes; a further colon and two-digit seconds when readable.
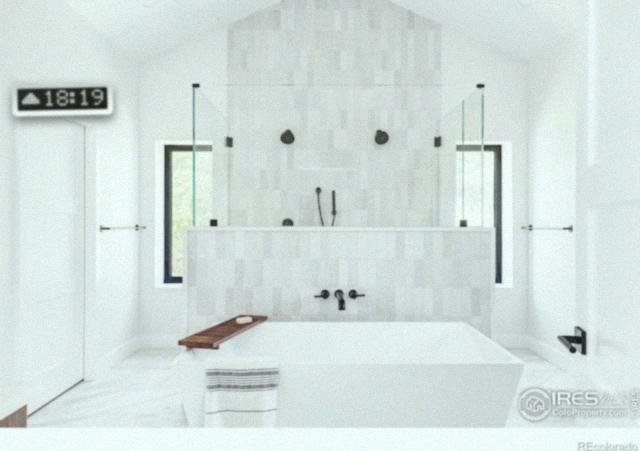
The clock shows T18:19
